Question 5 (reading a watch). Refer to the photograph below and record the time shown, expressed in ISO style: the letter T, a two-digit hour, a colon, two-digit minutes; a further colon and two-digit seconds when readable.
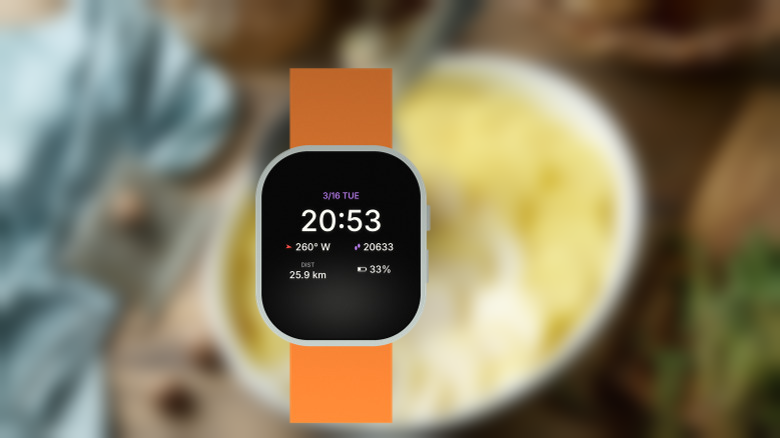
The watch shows T20:53
